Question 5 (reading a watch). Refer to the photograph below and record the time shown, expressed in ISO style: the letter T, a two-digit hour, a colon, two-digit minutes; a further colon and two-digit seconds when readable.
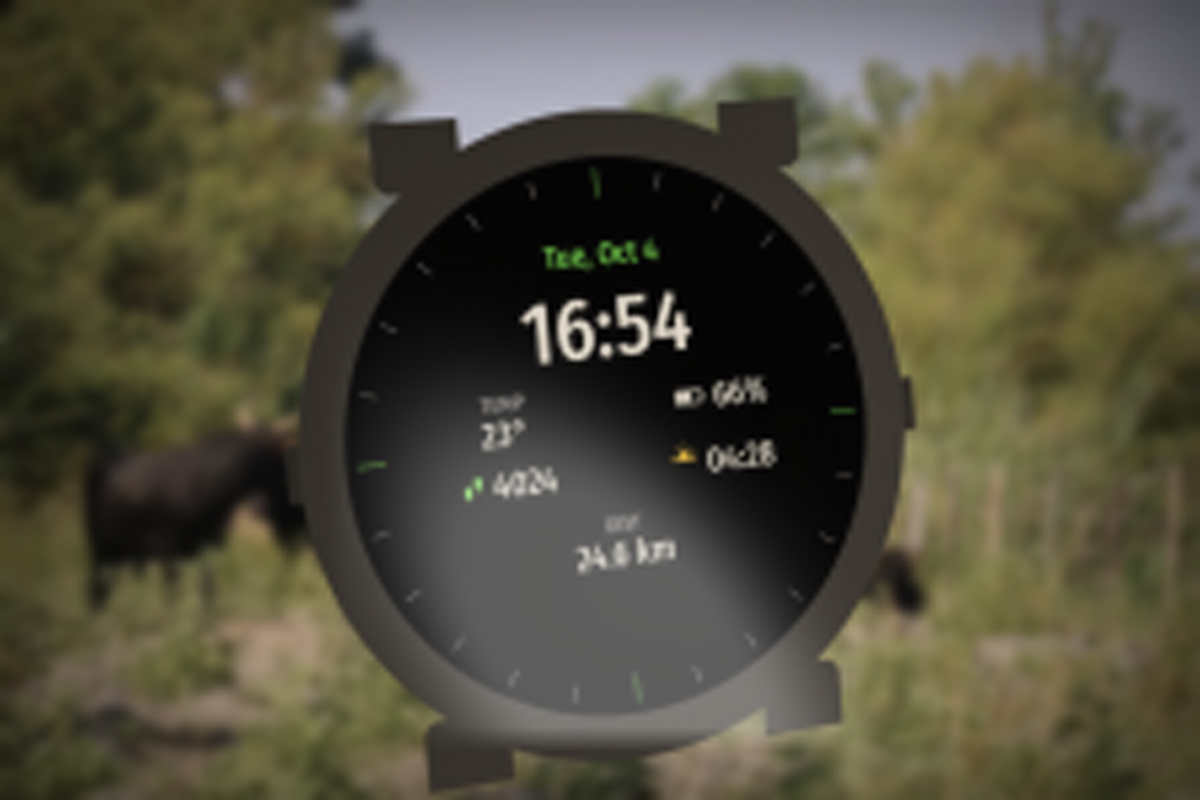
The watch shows T16:54
